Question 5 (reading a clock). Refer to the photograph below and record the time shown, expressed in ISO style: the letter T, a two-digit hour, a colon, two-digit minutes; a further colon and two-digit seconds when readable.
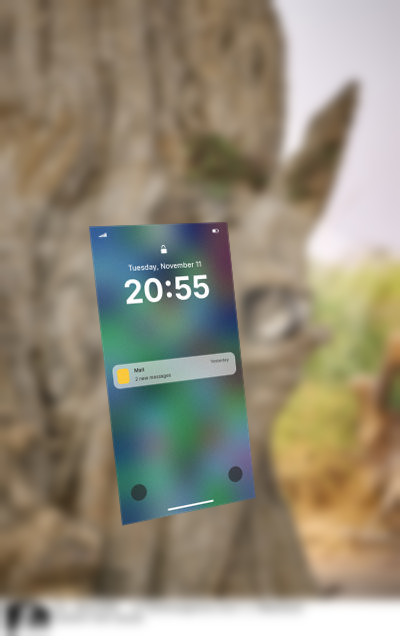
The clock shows T20:55
